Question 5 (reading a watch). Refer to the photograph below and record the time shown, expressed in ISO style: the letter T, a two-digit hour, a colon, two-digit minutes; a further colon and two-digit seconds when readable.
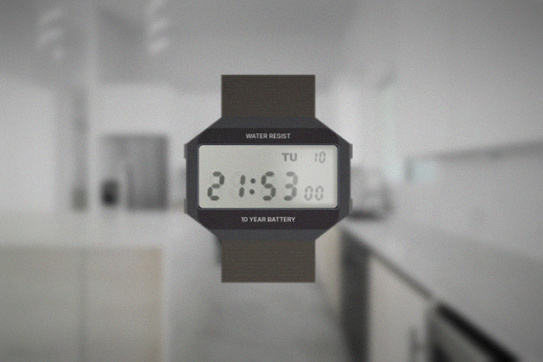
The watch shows T21:53:00
